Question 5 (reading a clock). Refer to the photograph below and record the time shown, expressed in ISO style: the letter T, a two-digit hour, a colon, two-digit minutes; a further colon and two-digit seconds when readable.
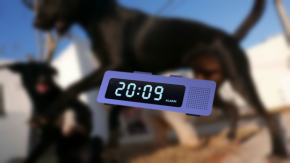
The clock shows T20:09
